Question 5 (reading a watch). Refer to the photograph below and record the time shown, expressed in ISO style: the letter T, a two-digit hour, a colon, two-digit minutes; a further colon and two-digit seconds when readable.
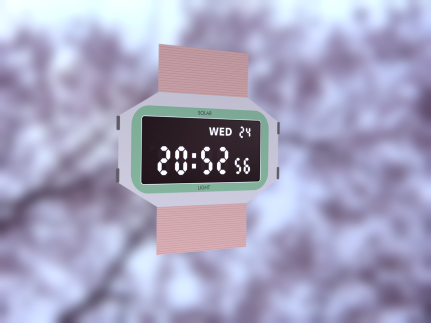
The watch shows T20:52:56
